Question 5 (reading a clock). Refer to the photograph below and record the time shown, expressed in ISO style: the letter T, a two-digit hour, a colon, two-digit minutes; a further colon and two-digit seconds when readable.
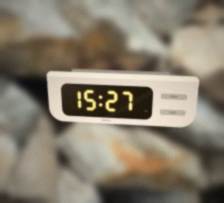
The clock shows T15:27
